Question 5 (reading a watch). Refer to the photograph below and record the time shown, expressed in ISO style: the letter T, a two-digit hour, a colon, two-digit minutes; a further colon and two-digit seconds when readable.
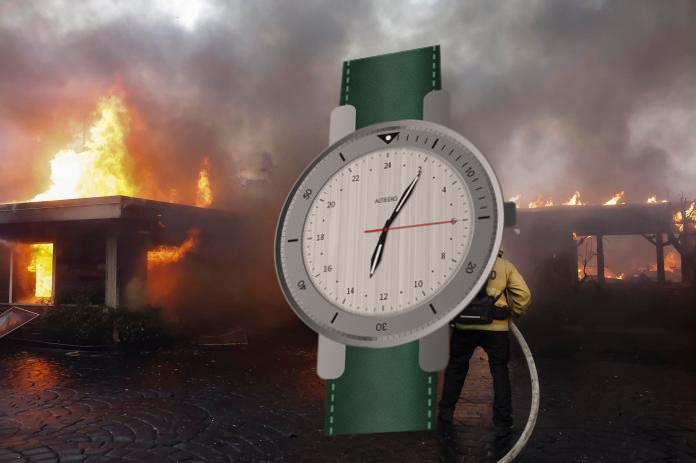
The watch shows T13:05:15
